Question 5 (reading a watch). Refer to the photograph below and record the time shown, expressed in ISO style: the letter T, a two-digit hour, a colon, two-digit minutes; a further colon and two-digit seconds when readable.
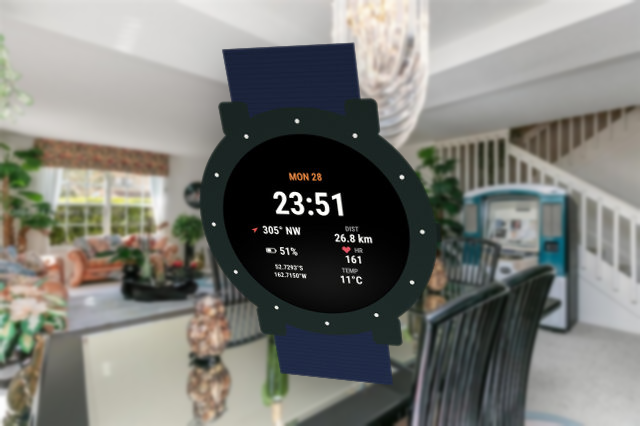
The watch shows T23:51
